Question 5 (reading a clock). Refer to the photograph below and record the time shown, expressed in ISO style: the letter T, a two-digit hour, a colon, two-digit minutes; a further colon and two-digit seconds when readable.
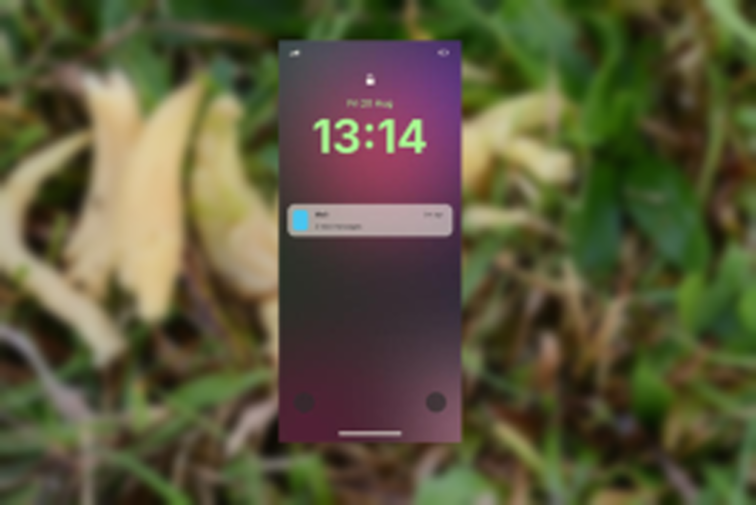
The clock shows T13:14
